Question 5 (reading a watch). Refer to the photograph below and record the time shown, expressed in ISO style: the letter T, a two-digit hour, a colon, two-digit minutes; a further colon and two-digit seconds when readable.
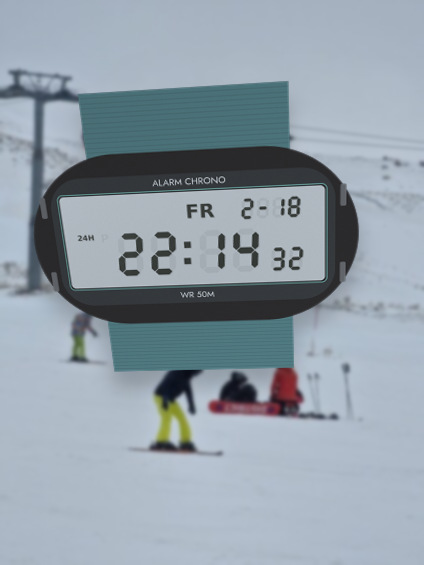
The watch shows T22:14:32
